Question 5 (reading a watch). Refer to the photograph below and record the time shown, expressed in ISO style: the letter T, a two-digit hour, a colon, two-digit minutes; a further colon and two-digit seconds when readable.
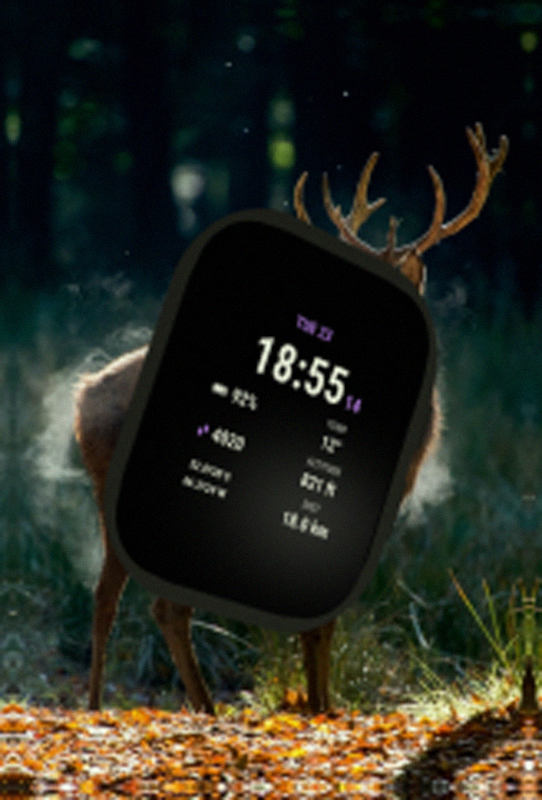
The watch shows T18:55
